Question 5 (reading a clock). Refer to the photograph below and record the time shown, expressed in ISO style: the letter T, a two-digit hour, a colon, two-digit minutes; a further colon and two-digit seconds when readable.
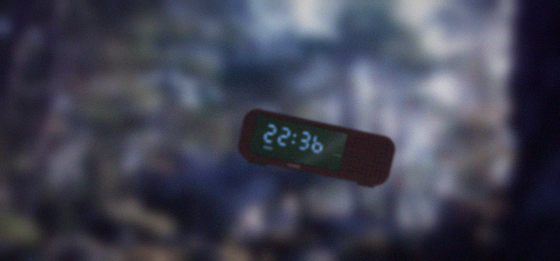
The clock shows T22:36
